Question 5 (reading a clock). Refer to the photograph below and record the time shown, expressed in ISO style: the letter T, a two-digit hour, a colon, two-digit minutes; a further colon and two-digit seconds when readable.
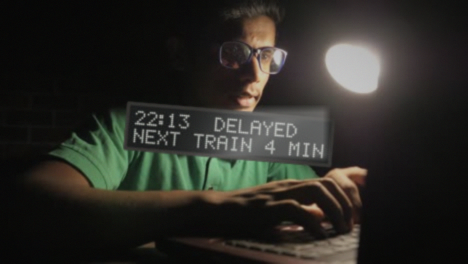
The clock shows T22:13
